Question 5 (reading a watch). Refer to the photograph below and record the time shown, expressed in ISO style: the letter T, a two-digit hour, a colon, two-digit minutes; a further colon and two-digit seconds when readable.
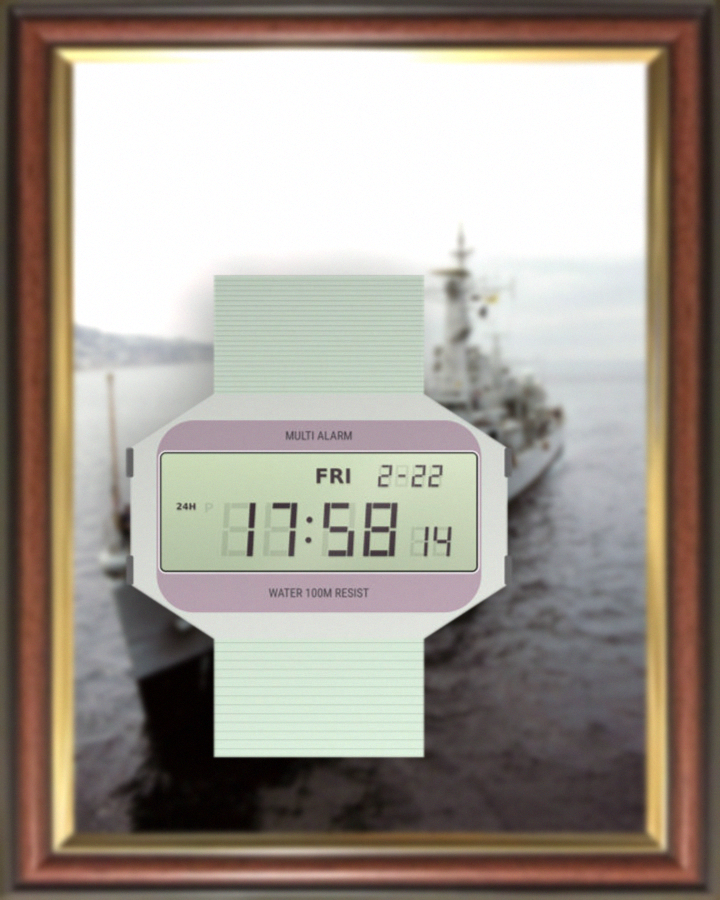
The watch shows T17:58:14
